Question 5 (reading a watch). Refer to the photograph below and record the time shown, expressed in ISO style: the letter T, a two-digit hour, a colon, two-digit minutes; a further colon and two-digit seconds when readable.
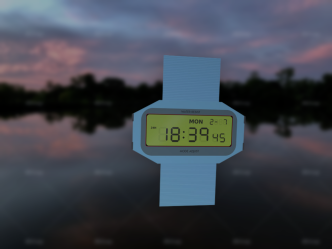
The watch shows T18:39:45
